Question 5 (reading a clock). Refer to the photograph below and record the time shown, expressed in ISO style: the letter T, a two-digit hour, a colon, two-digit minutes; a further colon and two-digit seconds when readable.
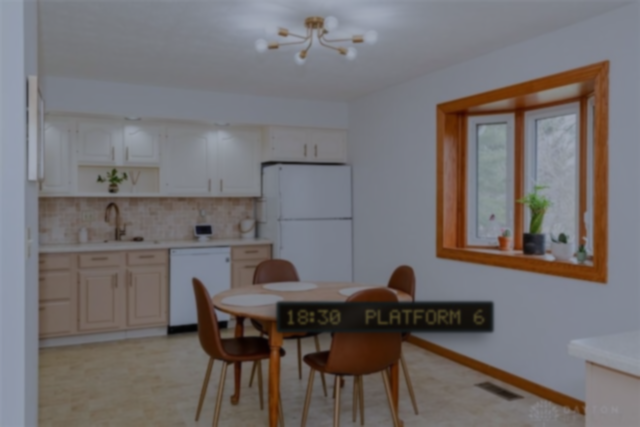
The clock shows T18:30
